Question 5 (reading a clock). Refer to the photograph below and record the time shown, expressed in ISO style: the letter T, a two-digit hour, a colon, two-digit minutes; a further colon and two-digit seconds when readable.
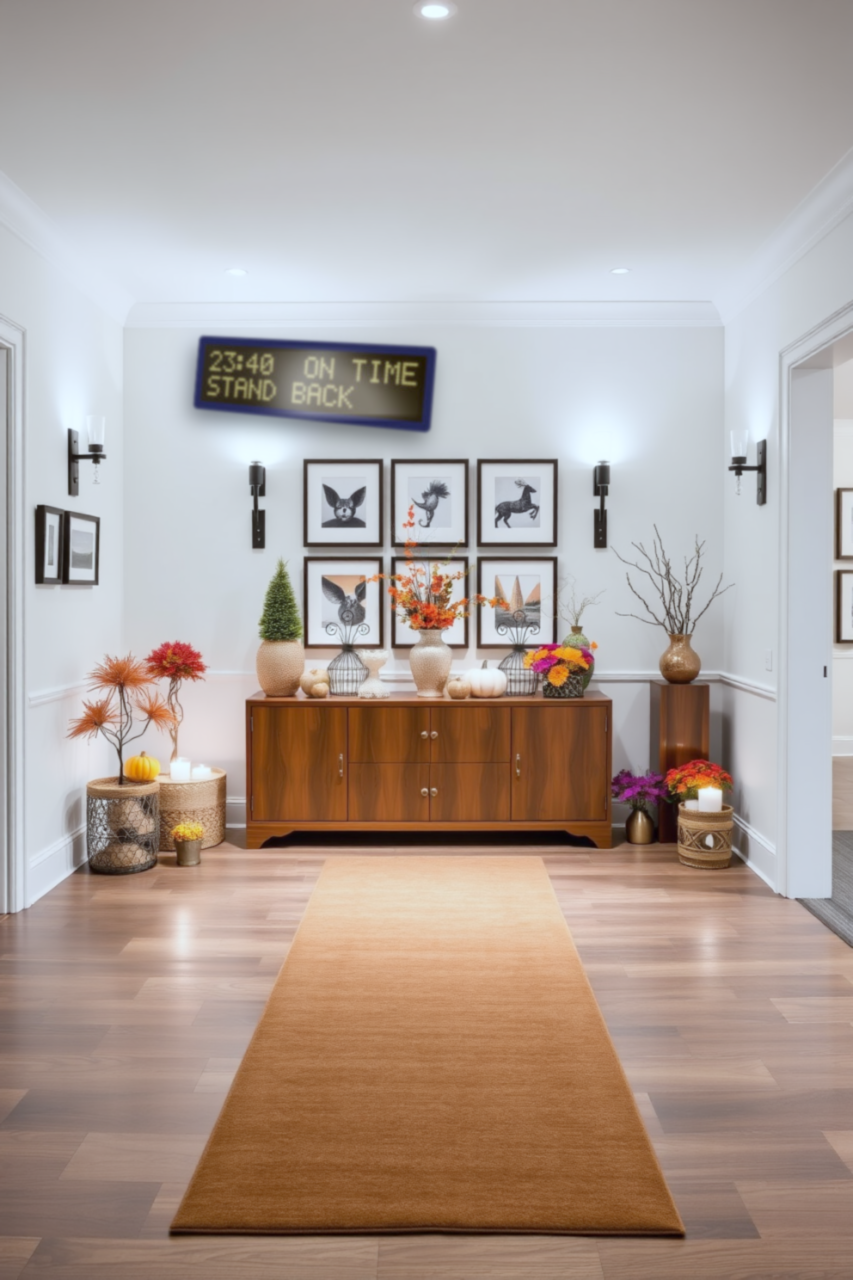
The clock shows T23:40
